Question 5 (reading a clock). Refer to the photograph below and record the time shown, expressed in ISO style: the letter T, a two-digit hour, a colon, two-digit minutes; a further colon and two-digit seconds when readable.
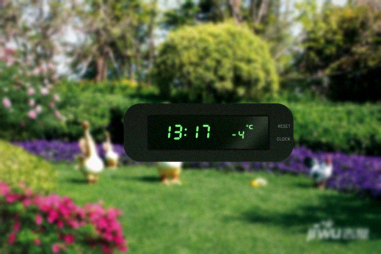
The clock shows T13:17
